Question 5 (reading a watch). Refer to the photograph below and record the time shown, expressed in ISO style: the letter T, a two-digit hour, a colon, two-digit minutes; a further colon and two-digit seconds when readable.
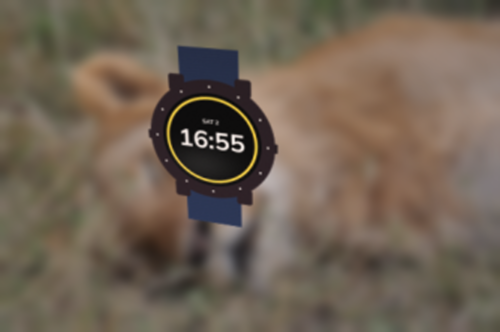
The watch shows T16:55
